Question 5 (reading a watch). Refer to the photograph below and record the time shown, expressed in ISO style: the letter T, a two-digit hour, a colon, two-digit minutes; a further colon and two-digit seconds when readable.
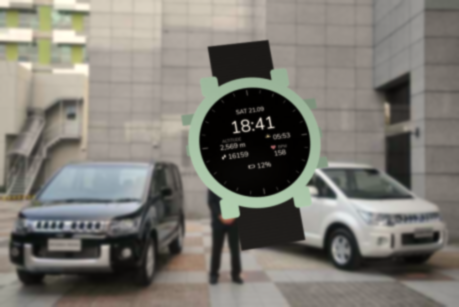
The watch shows T18:41
